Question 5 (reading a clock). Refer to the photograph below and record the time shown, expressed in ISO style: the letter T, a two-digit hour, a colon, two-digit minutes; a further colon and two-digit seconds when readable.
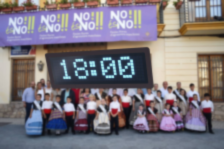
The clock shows T18:00
